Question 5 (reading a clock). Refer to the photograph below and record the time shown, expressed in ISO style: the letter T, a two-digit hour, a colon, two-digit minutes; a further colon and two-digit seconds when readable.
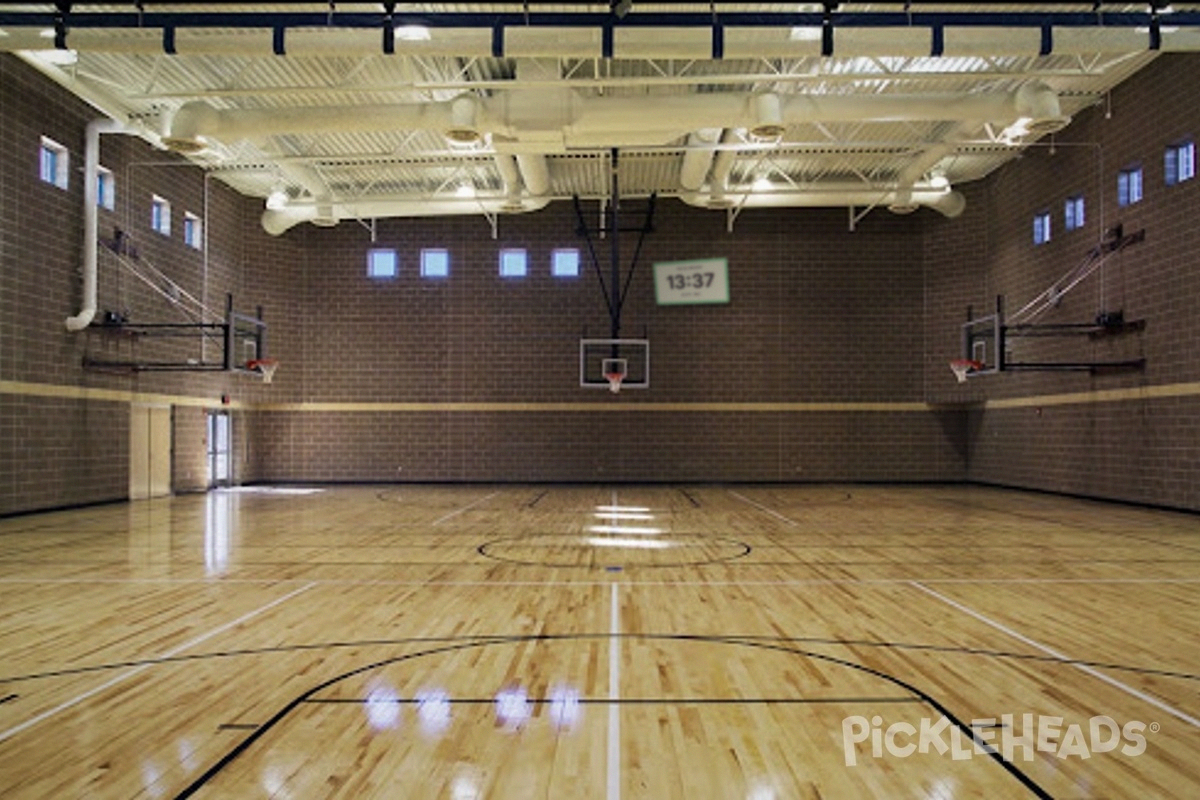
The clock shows T13:37
